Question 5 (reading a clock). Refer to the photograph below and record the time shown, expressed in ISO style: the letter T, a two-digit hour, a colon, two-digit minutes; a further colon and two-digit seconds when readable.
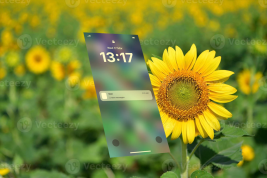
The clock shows T13:17
